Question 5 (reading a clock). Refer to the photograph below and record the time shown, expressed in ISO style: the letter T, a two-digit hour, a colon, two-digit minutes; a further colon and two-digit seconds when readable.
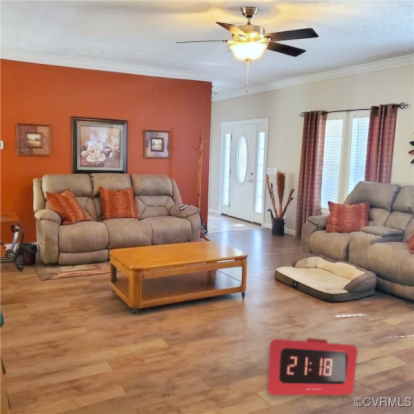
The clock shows T21:18
